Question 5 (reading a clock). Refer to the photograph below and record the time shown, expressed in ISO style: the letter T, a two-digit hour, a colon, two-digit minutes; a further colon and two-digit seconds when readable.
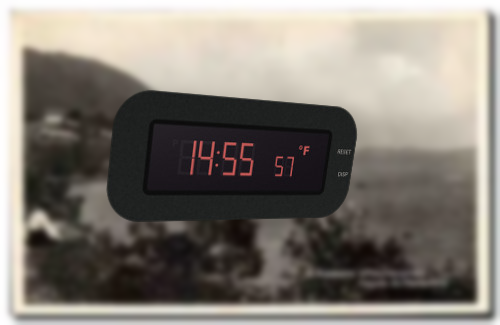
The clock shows T14:55
